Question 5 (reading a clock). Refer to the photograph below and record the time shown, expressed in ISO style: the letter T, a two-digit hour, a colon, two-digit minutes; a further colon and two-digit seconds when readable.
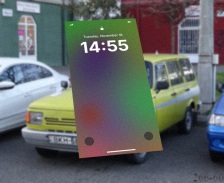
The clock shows T14:55
